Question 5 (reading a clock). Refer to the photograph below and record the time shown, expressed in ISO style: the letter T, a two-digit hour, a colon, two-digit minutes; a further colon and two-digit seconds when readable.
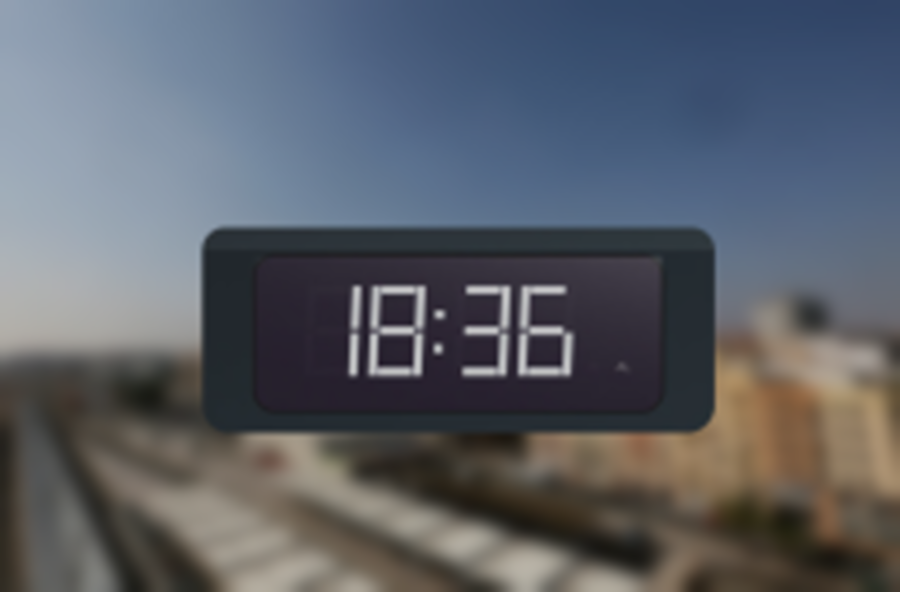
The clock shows T18:36
